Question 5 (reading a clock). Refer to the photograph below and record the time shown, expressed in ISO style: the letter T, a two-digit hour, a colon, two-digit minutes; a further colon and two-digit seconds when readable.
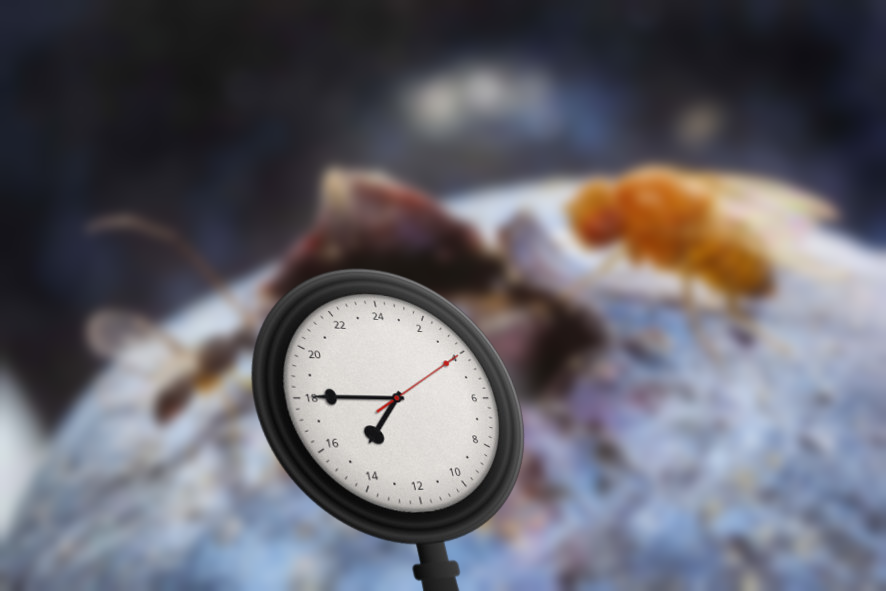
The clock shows T14:45:10
